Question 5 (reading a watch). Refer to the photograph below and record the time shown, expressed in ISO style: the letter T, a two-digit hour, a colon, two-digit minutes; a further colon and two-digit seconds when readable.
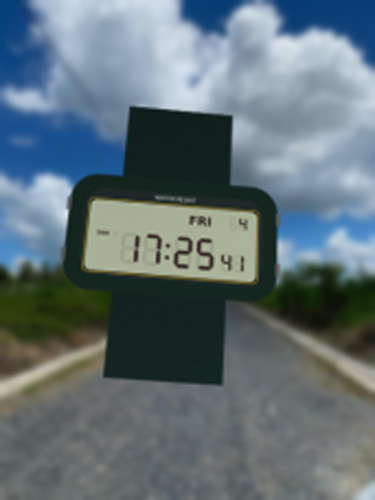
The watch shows T17:25:41
